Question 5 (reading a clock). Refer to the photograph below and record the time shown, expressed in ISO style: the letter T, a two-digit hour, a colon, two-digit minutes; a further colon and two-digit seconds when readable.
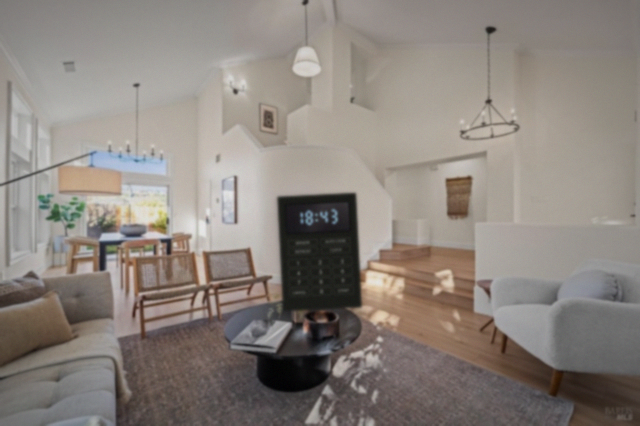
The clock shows T18:43
